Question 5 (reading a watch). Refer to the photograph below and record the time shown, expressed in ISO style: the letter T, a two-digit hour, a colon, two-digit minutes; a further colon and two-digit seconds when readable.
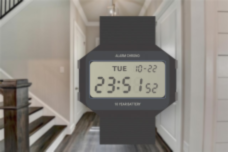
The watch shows T23:51:52
